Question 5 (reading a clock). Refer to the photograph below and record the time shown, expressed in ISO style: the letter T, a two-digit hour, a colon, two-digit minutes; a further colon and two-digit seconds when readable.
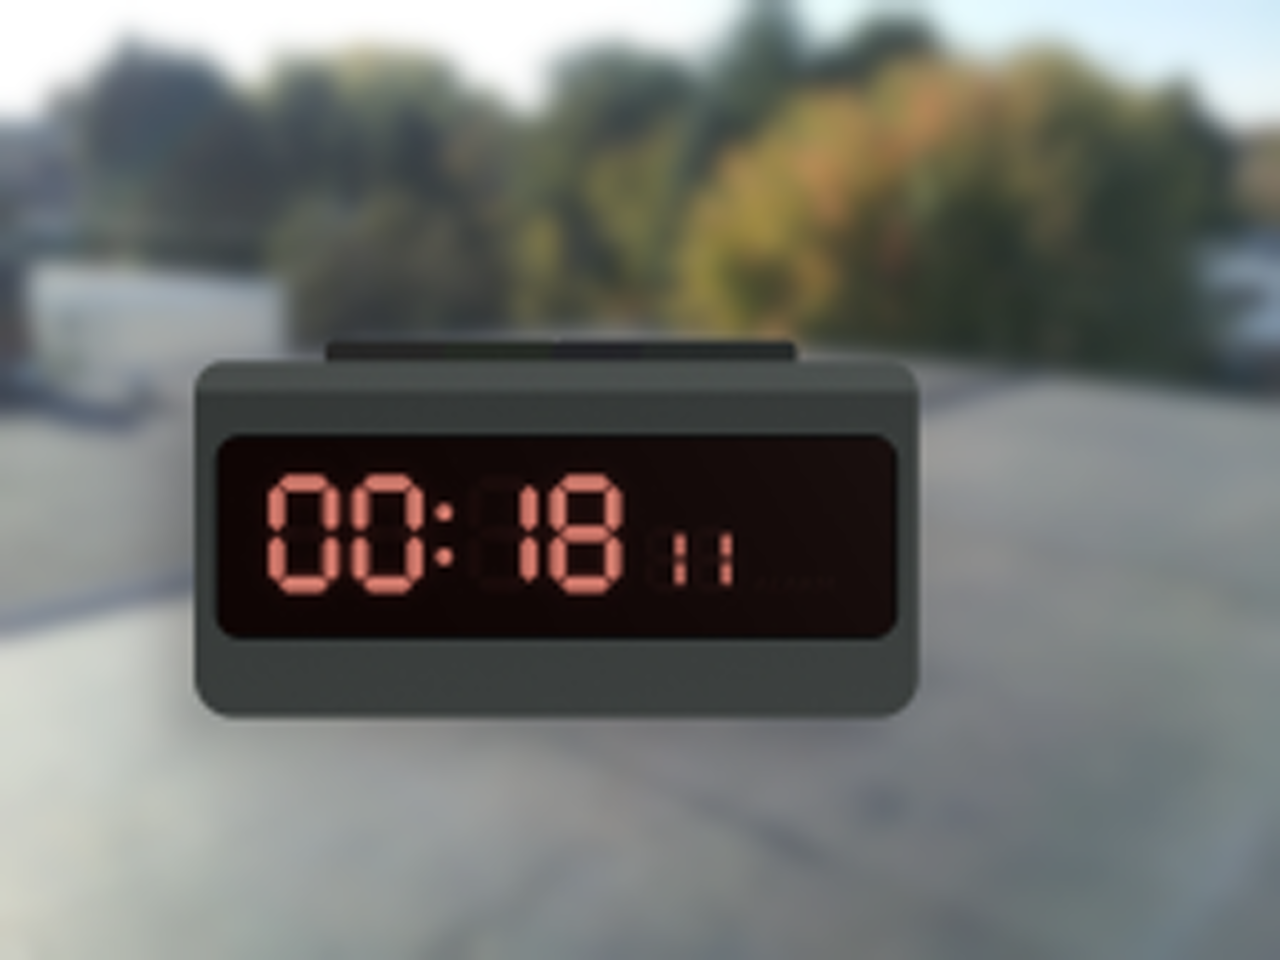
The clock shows T00:18:11
